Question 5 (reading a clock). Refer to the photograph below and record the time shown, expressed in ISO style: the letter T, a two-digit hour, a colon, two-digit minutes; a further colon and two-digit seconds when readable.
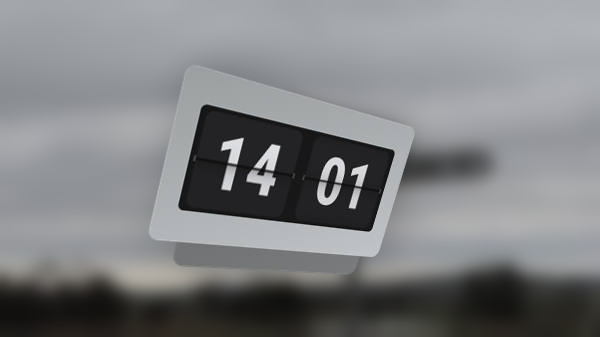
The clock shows T14:01
